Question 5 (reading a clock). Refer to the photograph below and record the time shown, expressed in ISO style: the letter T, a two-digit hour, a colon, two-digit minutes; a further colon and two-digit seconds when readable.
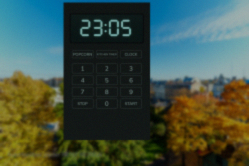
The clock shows T23:05
